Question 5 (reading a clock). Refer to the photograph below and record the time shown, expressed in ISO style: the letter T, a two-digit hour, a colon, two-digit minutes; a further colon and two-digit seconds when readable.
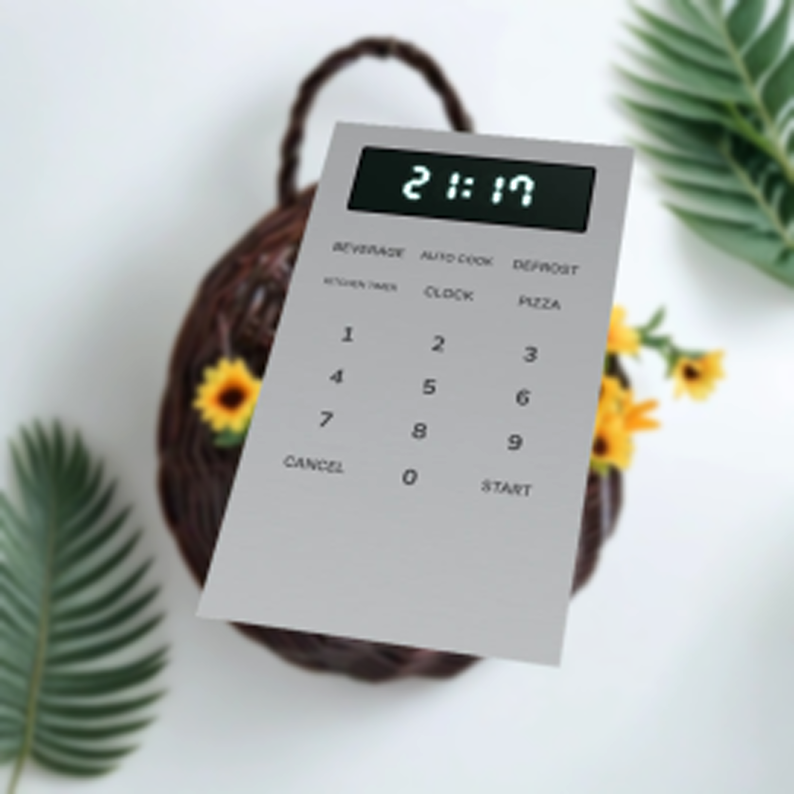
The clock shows T21:17
